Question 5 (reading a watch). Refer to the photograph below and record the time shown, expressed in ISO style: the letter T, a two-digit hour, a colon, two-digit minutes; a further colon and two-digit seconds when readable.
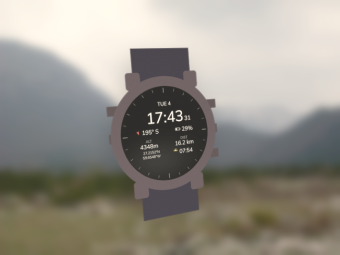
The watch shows T17:43
